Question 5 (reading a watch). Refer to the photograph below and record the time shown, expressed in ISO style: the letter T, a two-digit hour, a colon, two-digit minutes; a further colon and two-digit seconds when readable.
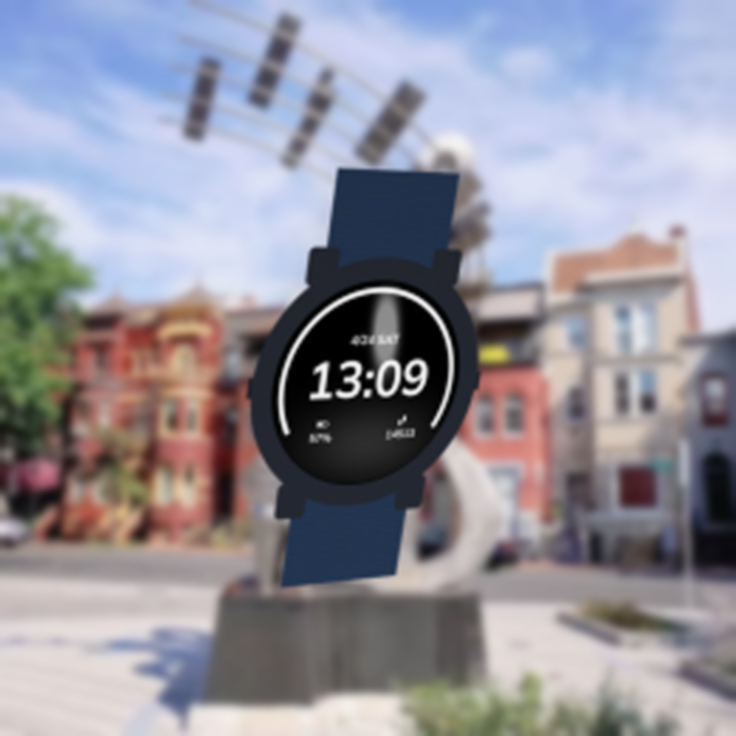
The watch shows T13:09
